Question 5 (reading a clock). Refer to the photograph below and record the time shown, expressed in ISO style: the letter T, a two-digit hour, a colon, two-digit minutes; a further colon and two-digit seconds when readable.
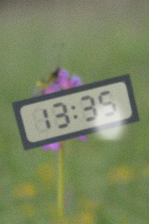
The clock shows T13:35
